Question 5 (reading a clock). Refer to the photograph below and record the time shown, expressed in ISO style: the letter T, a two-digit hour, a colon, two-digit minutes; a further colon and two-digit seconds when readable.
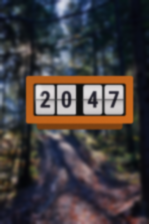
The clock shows T20:47
